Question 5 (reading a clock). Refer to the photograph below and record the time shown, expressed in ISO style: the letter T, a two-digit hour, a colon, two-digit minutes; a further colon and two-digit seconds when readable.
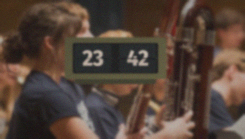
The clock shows T23:42
